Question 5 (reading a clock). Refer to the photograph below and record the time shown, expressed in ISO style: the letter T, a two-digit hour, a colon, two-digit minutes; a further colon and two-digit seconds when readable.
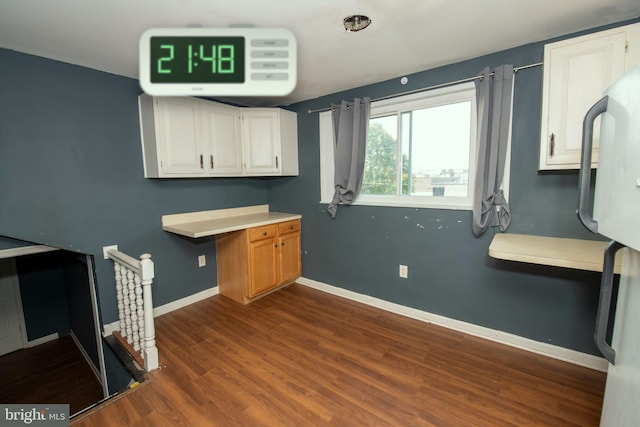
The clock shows T21:48
